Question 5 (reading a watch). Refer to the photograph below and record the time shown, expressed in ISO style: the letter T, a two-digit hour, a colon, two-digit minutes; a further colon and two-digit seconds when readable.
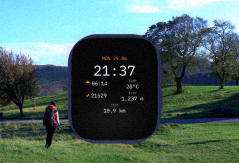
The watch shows T21:37
